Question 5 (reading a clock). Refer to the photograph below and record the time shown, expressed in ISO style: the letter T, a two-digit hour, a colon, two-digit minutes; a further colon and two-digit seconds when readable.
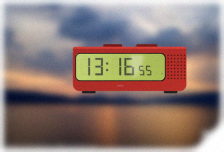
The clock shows T13:16:55
